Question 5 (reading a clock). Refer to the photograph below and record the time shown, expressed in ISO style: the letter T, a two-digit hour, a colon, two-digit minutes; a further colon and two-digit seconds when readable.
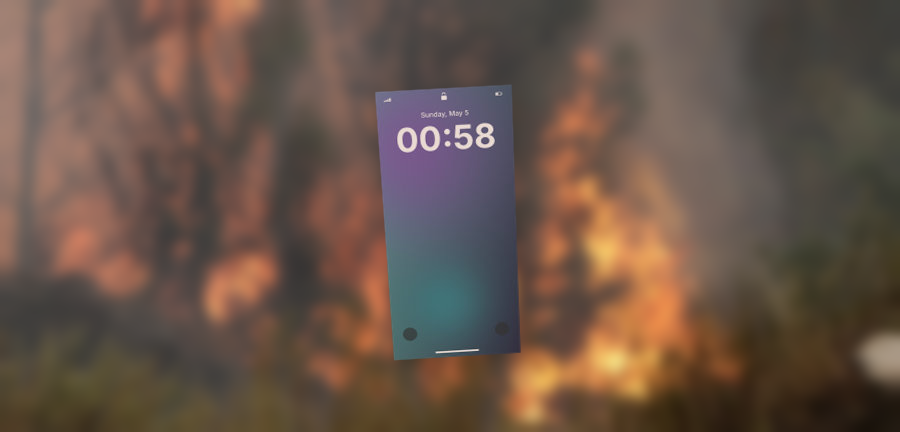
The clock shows T00:58
